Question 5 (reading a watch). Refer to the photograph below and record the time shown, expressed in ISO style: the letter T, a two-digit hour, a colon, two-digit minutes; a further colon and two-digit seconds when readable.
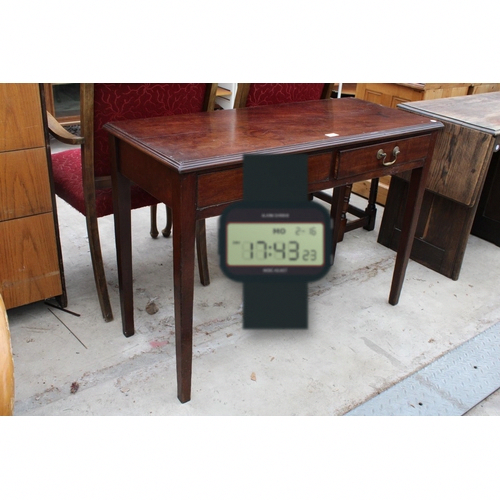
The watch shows T17:43
